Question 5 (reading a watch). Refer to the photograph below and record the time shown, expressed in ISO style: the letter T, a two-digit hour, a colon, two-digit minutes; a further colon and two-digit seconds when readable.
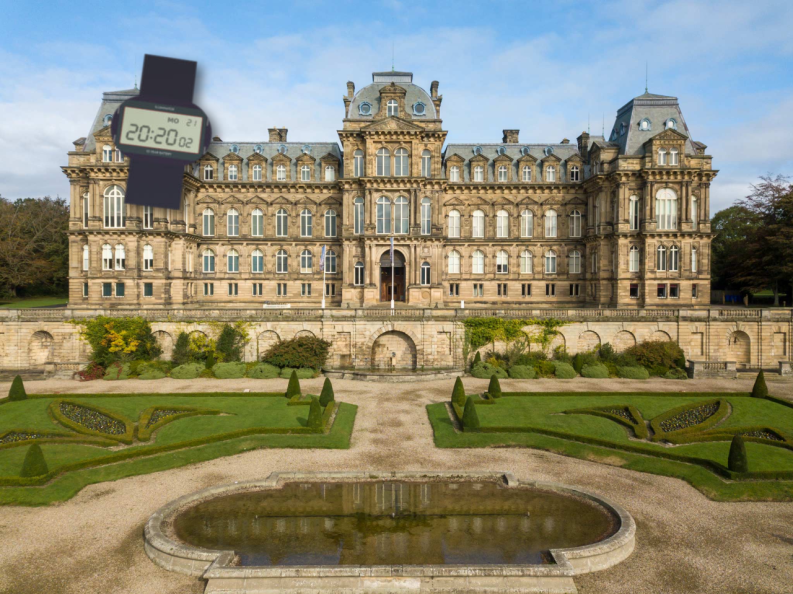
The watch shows T20:20:02
